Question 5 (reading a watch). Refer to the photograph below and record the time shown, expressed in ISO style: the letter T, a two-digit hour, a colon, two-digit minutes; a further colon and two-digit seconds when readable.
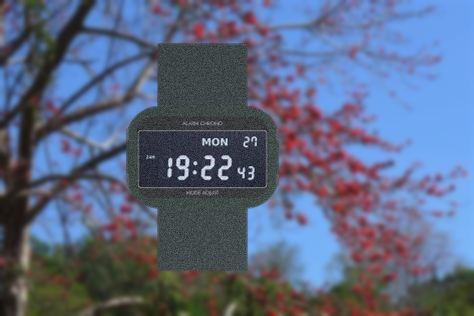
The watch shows T19:22:43
